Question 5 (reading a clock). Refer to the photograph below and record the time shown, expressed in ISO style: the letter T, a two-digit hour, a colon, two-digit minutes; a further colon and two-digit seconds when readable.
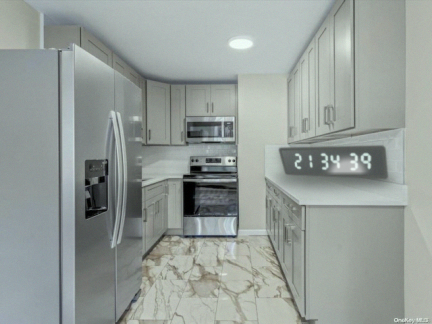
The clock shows T21:34:39
